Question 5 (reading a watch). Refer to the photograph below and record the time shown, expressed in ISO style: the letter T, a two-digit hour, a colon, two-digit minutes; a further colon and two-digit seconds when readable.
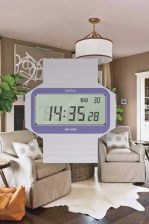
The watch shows T14:35:28
